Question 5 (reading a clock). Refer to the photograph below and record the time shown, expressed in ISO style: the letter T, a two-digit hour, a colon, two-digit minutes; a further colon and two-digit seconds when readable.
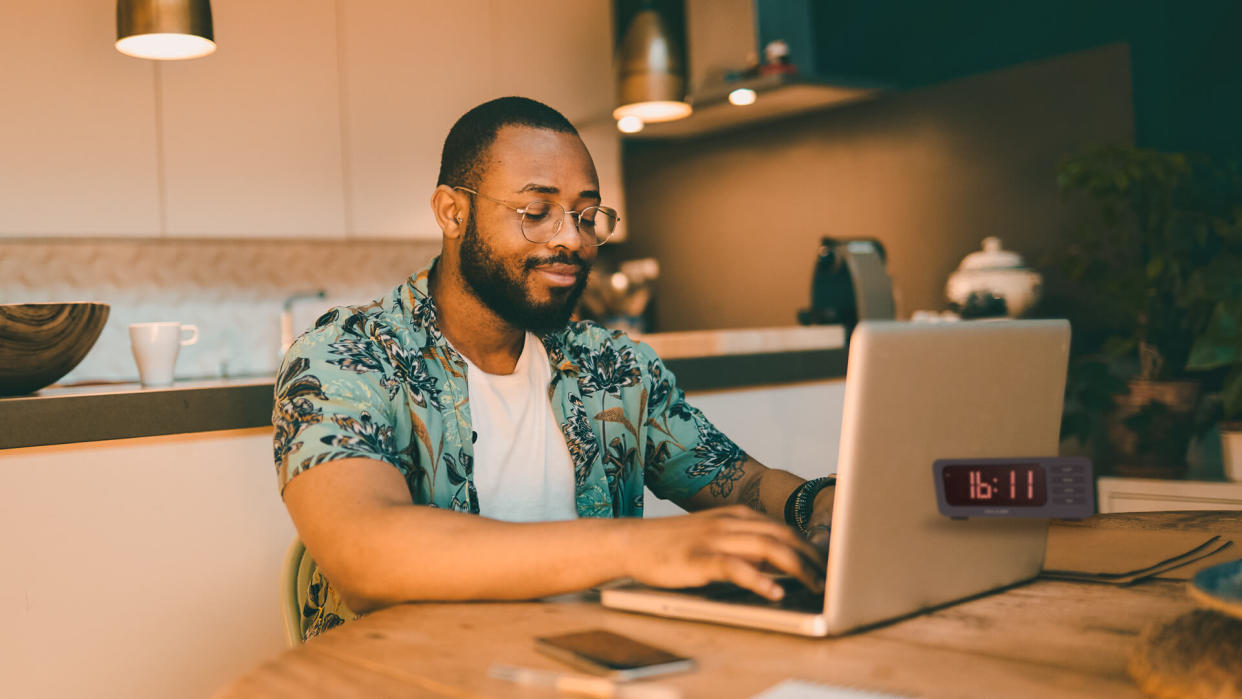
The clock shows T16:11
